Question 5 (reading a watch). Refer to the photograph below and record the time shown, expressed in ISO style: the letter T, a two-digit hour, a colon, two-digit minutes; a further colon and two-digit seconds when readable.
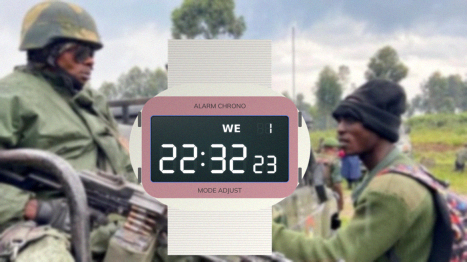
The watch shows T22:32:23
